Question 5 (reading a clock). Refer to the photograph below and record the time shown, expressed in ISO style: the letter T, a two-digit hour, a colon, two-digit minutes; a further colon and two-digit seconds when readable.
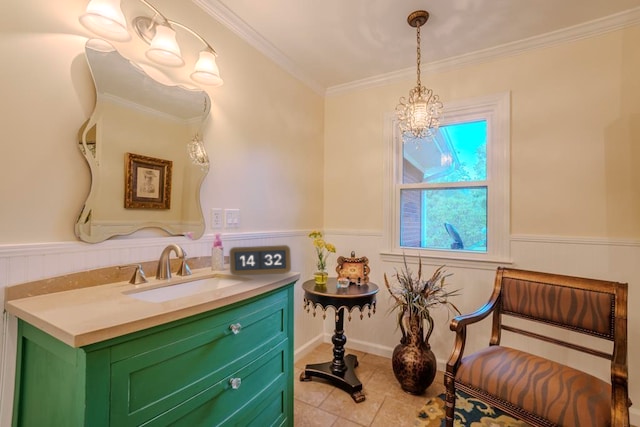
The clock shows T14:32
